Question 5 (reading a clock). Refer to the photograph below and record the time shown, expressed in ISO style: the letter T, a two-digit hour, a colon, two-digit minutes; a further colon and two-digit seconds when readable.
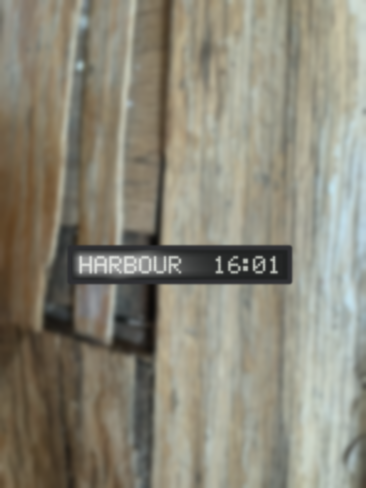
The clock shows T16:01
